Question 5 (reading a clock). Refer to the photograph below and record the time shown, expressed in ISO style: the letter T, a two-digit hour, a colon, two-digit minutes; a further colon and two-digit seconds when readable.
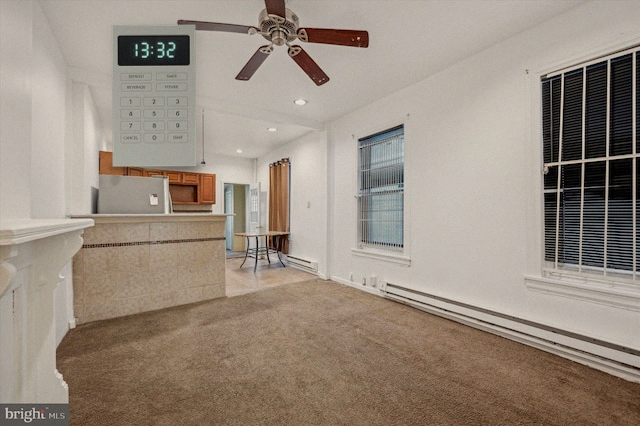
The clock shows T13:32
